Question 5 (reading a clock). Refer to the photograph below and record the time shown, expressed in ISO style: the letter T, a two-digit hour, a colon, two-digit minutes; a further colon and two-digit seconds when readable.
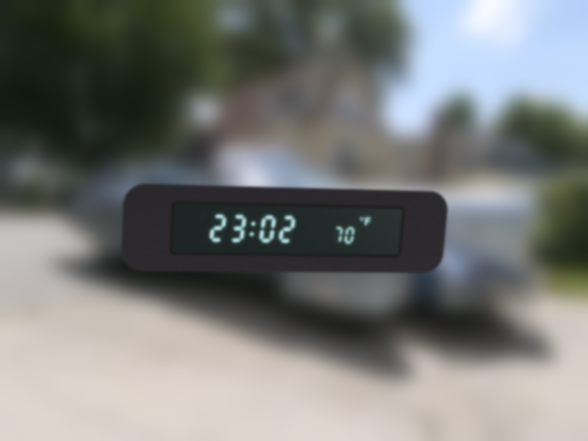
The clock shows T23:02
